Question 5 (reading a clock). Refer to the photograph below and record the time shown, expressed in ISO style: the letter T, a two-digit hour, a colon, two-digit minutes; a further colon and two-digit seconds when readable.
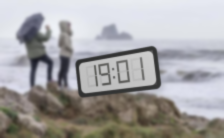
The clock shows T19:01
